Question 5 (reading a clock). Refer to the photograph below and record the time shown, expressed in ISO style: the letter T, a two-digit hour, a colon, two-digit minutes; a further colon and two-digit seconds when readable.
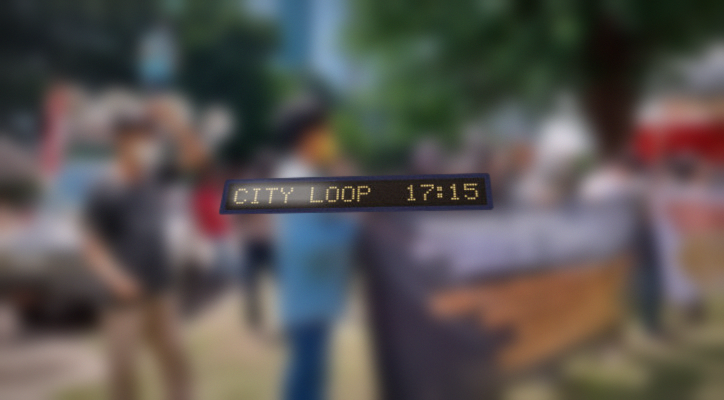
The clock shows T17:15
